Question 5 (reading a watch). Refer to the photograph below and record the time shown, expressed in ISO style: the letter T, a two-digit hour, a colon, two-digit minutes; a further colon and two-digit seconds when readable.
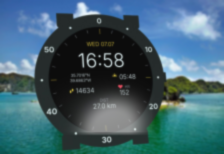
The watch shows T16:58
